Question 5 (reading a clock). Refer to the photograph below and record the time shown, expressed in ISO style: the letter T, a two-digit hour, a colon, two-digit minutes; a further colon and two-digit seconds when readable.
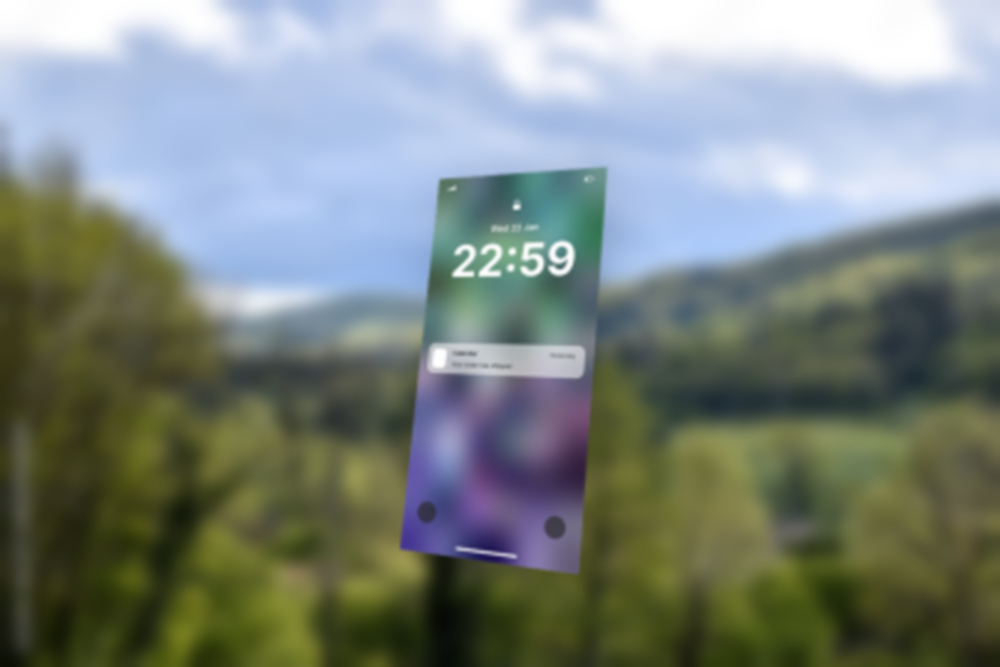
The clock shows T22:59
